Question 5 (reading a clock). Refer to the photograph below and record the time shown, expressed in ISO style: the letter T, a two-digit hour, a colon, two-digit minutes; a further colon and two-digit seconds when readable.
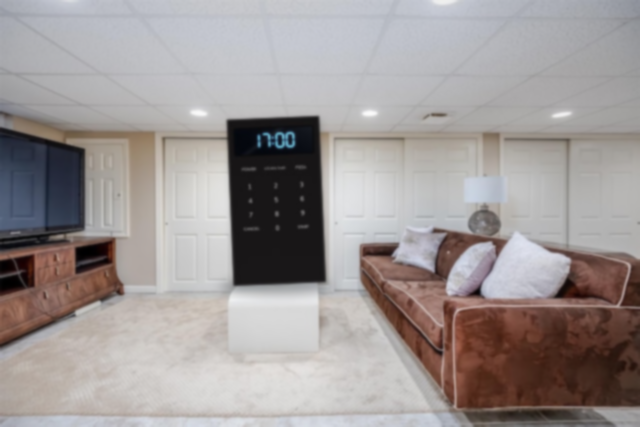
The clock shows T17:00
